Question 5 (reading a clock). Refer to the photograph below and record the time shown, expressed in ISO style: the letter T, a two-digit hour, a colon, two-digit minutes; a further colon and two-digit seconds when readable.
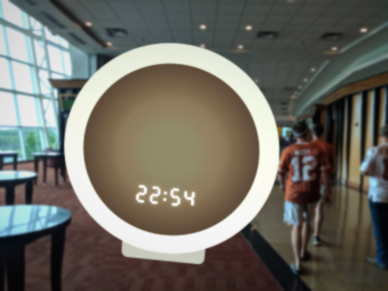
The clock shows T22:54
